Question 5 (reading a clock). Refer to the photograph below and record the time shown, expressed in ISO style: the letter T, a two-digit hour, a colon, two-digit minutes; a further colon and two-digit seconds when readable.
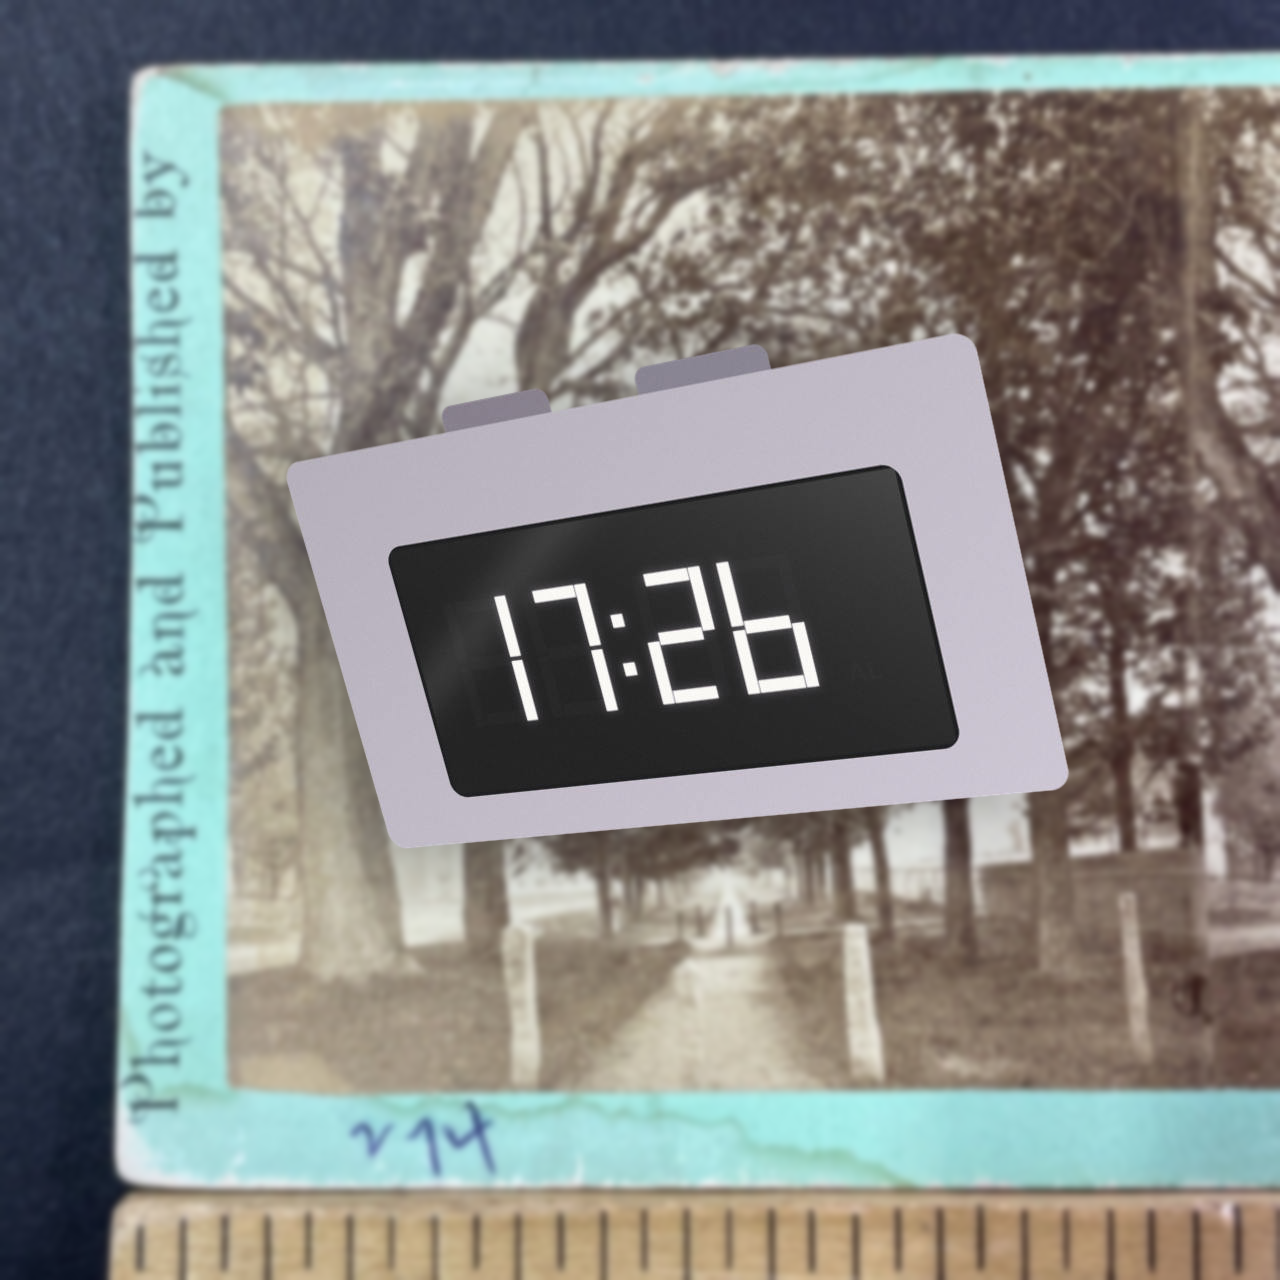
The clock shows T17:26
